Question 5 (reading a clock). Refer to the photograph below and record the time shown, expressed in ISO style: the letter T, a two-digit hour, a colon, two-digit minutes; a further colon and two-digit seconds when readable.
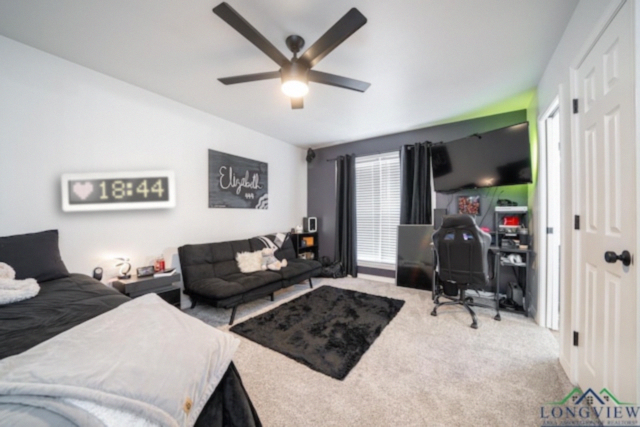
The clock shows T18:44
